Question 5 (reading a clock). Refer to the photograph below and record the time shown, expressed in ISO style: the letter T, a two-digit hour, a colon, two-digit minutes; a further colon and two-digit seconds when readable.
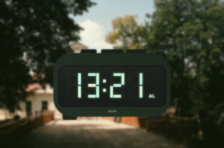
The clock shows T13:21
